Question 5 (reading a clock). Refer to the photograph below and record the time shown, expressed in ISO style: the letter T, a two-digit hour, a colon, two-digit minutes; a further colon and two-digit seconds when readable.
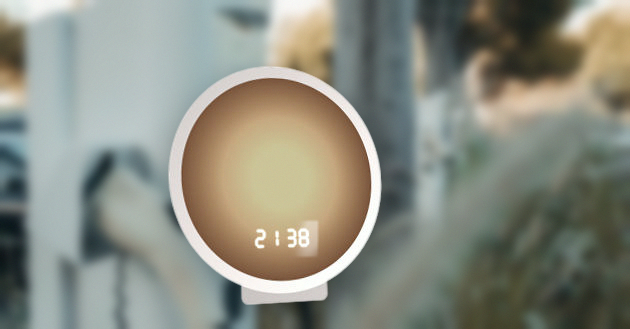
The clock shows T21:38
